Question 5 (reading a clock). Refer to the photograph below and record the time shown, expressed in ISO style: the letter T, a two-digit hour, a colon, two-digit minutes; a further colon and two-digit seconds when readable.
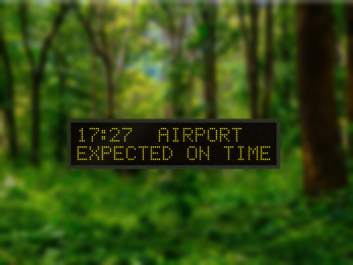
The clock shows T17:27
